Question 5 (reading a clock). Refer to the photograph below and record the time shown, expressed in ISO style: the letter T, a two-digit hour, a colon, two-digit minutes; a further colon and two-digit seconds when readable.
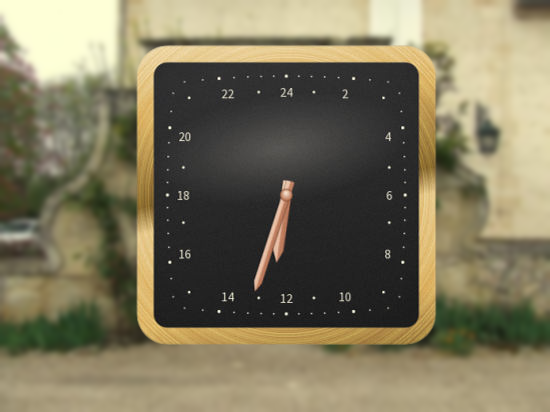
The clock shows T12:33
